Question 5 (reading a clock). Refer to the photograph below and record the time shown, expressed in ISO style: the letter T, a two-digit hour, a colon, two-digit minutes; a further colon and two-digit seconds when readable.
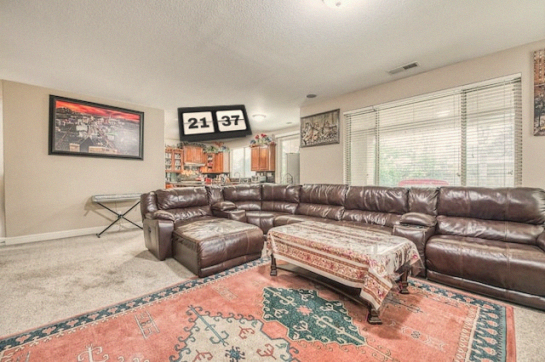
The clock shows T21:37
